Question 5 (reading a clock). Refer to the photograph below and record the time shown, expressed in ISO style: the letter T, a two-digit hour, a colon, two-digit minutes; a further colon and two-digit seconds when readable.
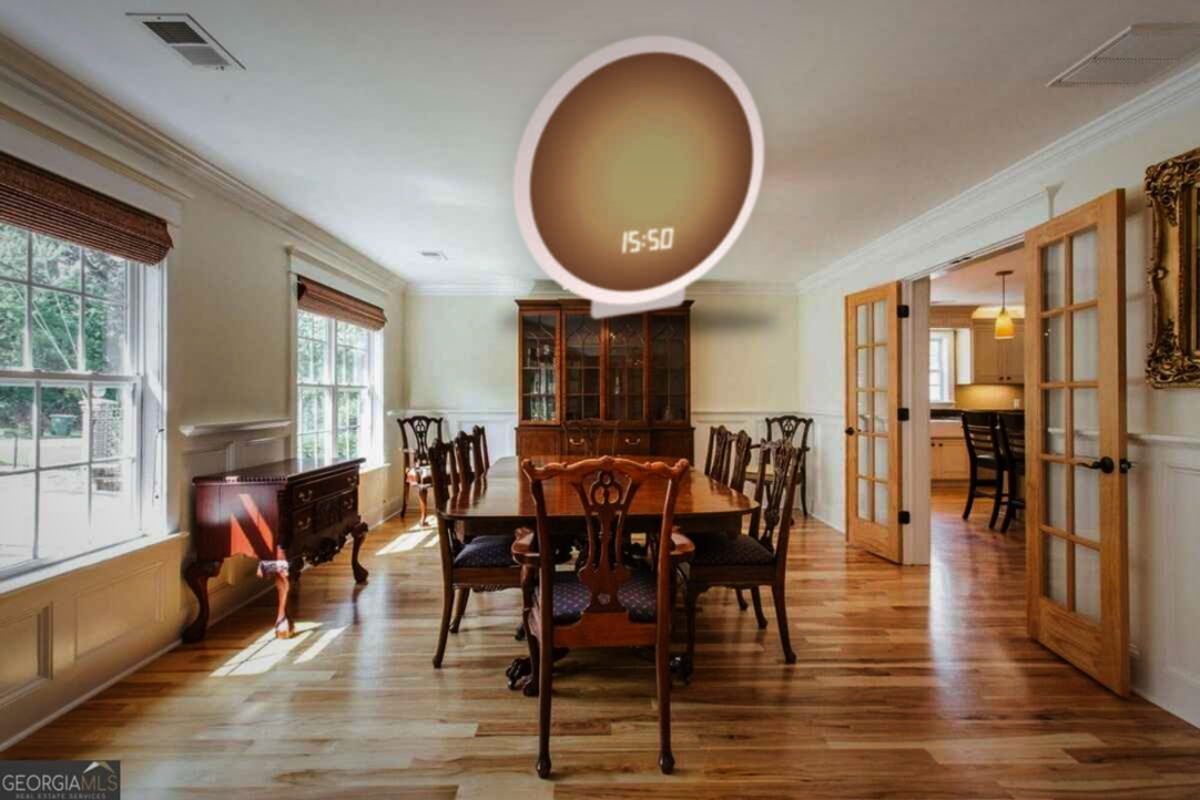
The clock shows T15:50
